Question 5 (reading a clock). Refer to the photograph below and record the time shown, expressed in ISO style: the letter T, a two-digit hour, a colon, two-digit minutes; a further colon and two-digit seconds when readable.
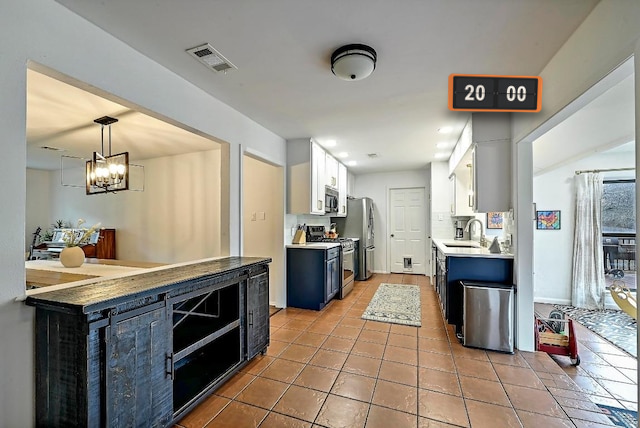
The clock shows T20:00
